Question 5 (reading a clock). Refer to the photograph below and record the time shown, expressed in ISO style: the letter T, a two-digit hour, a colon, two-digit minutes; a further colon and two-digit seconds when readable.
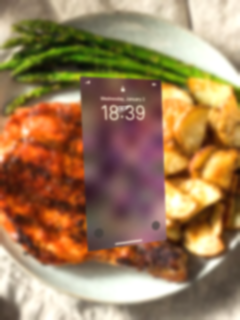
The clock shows T18:39
